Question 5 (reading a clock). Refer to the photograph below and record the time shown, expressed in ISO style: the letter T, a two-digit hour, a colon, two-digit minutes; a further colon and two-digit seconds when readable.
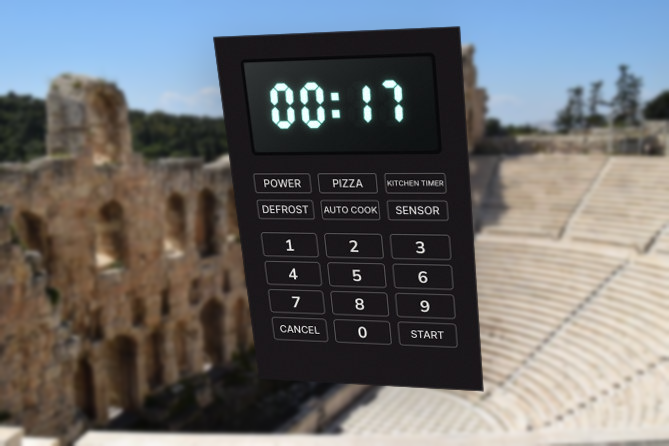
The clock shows T00:17
